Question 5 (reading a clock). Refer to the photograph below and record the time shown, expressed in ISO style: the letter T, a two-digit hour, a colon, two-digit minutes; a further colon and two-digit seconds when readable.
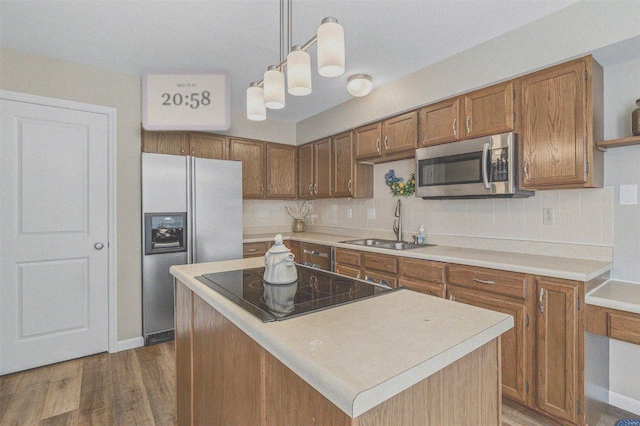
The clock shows T20:58
